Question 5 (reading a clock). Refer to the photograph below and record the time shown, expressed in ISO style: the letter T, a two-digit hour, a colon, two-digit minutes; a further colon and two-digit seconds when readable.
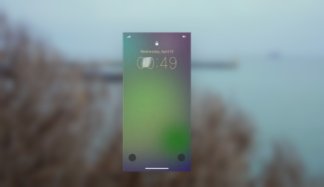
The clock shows T00:49
